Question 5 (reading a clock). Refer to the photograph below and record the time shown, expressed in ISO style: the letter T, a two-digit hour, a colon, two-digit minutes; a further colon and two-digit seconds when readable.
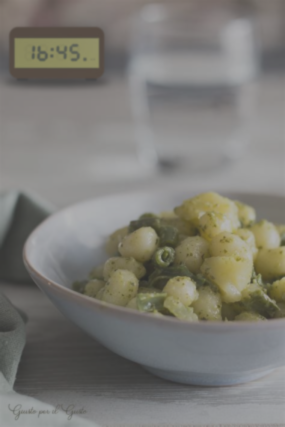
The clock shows T16:45
